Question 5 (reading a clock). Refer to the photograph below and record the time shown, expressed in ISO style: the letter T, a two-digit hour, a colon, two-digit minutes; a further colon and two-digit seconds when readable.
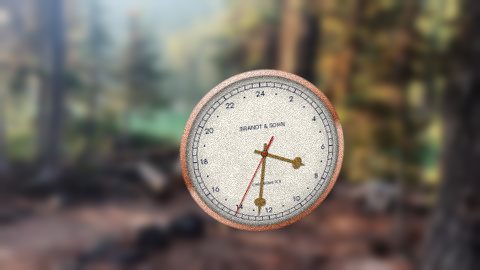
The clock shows T07:31:35
